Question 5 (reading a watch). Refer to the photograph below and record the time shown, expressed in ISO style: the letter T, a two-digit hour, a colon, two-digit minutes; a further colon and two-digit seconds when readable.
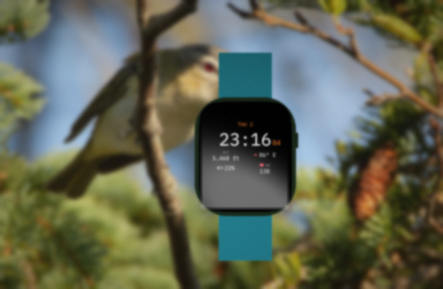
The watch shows T23:16
